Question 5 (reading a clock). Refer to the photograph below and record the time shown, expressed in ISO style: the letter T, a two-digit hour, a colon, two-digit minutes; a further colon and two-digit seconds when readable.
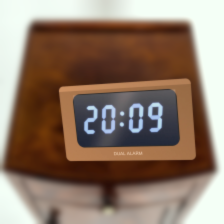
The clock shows T20:09
